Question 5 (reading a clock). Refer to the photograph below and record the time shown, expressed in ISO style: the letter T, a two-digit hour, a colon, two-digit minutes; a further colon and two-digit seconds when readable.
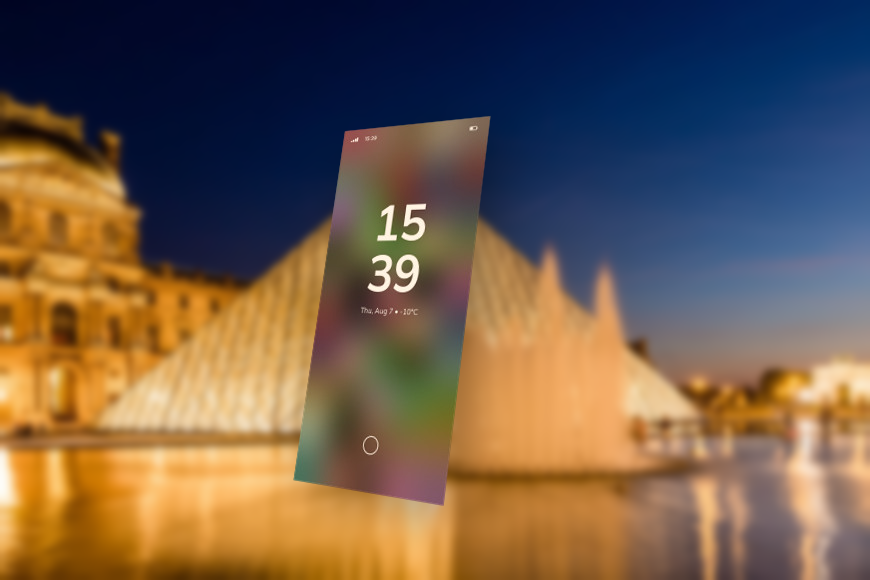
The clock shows T15:39
